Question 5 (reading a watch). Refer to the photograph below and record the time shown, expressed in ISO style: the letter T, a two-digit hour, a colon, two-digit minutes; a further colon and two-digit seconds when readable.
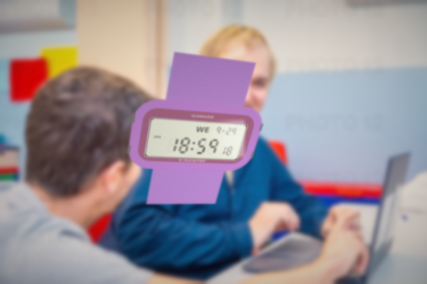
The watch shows T18:59:18
